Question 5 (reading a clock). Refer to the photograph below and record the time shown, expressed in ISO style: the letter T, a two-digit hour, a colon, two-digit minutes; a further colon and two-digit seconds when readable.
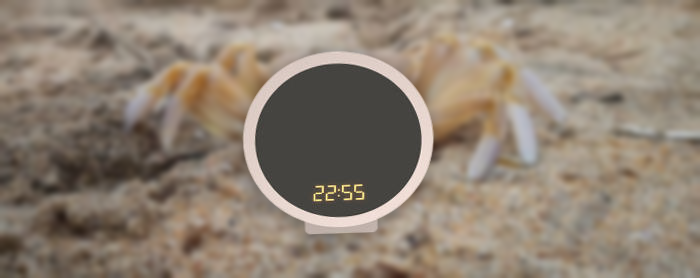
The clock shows T22:55
